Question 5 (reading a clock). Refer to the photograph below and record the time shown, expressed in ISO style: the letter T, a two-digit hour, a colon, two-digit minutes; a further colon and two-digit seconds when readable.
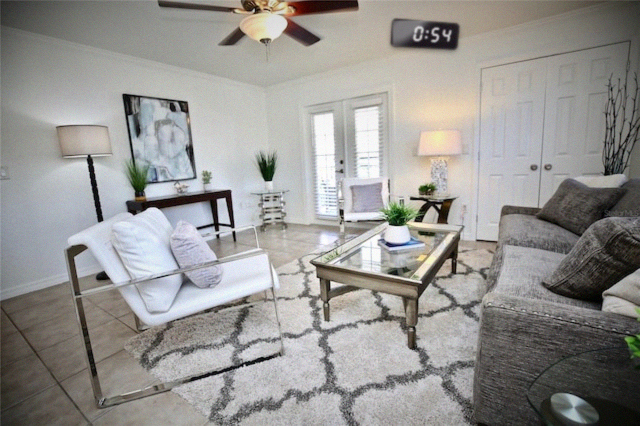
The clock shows T00:54
